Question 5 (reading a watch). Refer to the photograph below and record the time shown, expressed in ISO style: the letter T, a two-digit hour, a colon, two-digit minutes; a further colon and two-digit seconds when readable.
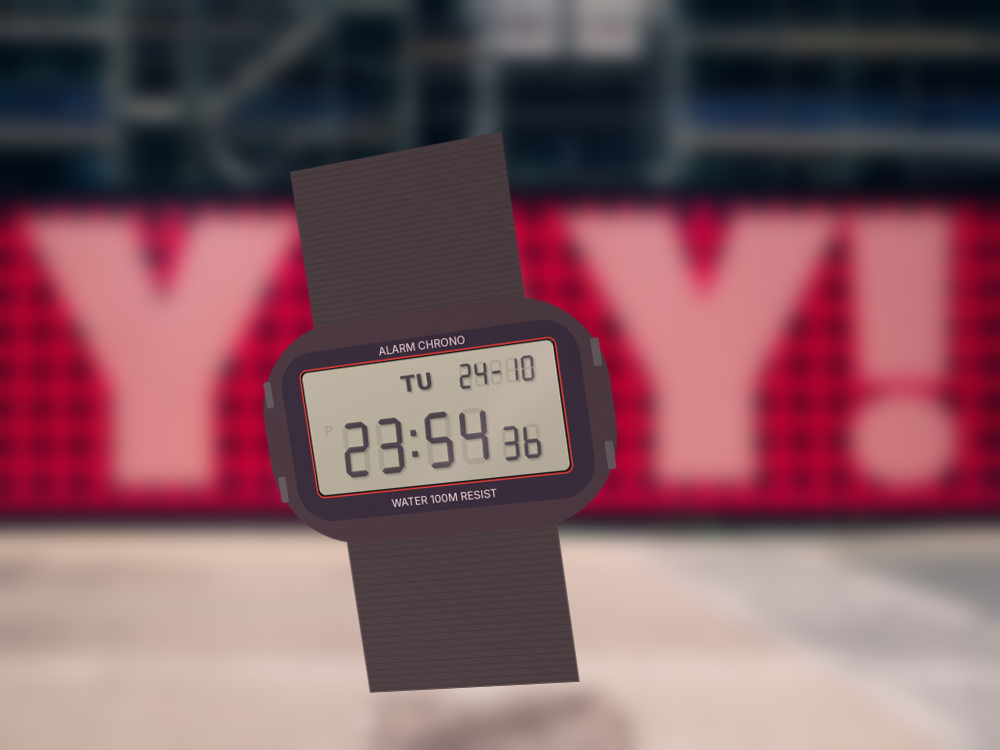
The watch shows T23:54:36
